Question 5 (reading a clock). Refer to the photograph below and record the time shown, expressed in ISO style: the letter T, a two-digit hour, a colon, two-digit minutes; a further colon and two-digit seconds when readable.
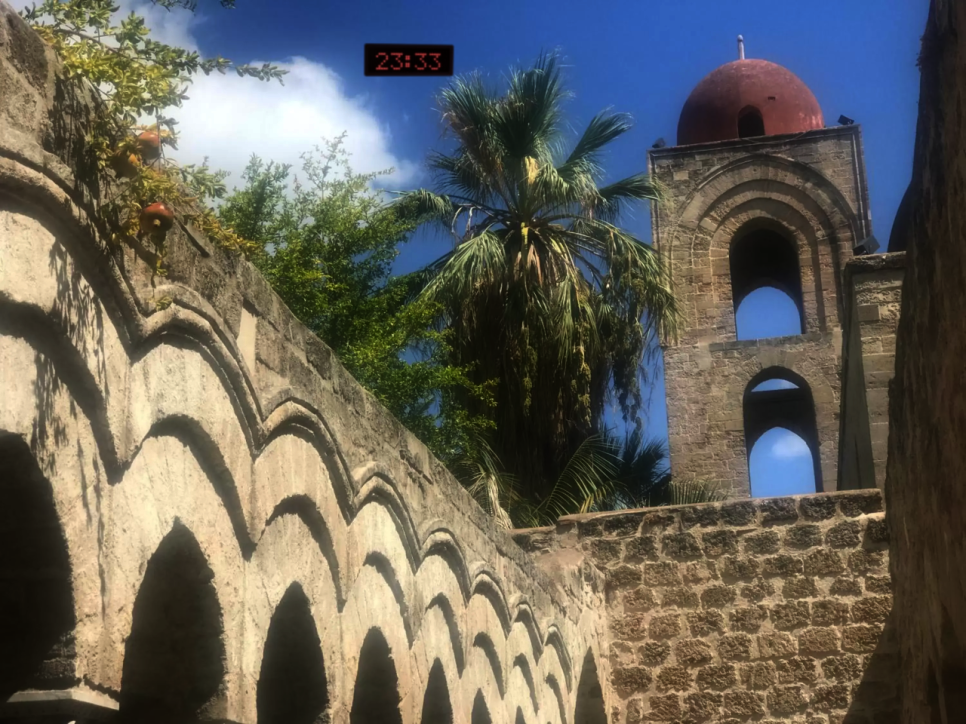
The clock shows T23:33
